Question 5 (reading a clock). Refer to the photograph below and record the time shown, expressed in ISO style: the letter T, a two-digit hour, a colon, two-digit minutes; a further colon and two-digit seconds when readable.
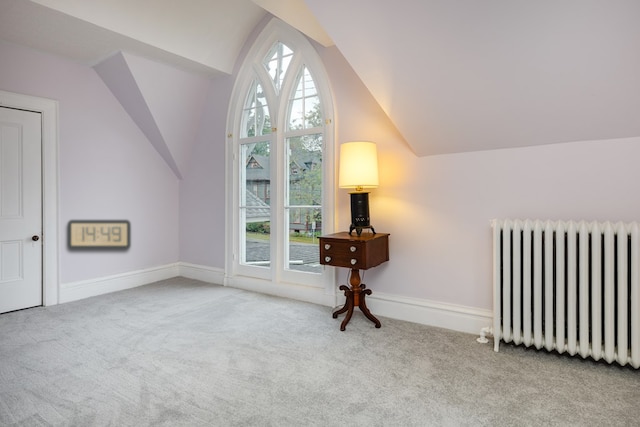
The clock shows T14:49
